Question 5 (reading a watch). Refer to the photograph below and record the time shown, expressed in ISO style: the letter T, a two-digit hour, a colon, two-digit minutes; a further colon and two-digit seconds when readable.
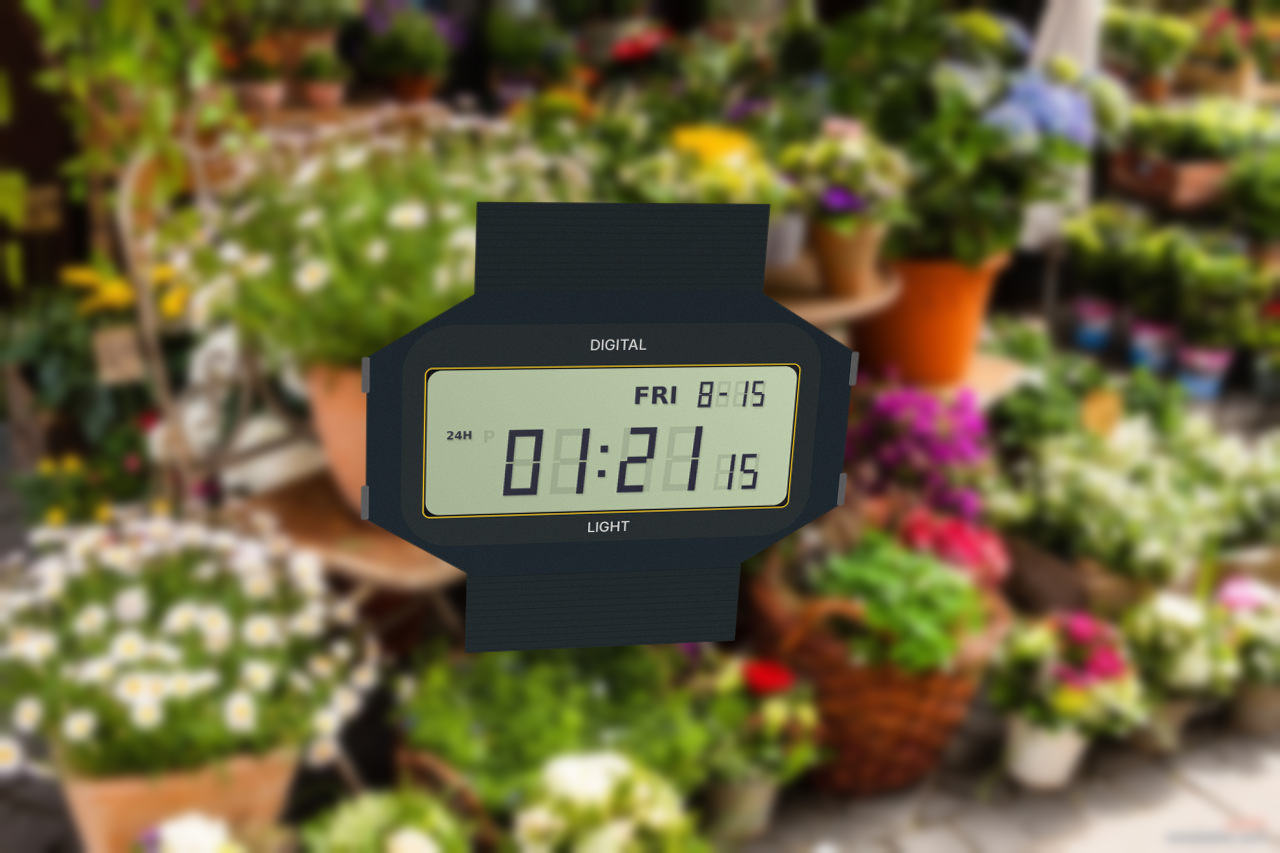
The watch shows T01:21:15
